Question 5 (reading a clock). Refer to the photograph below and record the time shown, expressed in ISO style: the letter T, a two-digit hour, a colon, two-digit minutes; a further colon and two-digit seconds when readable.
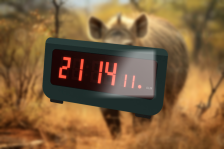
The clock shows T21:14:11
